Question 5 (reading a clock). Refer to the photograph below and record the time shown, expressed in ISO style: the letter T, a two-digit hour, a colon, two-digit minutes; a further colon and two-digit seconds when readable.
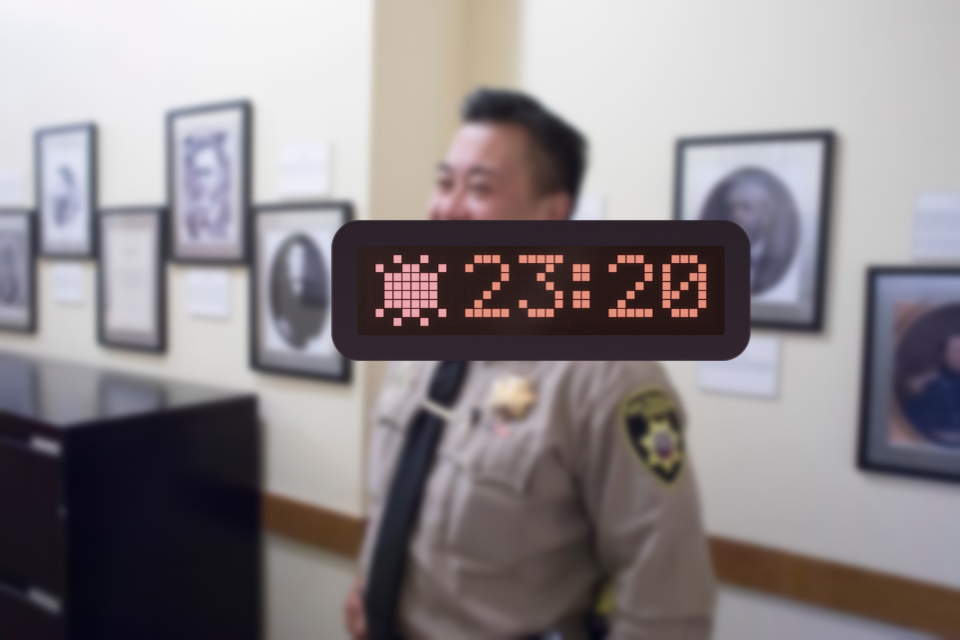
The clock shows T23:20
